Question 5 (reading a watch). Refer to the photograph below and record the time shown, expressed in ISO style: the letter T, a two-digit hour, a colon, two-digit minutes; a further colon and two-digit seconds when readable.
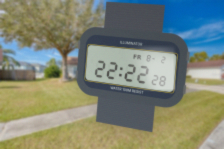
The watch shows T22:22:28
